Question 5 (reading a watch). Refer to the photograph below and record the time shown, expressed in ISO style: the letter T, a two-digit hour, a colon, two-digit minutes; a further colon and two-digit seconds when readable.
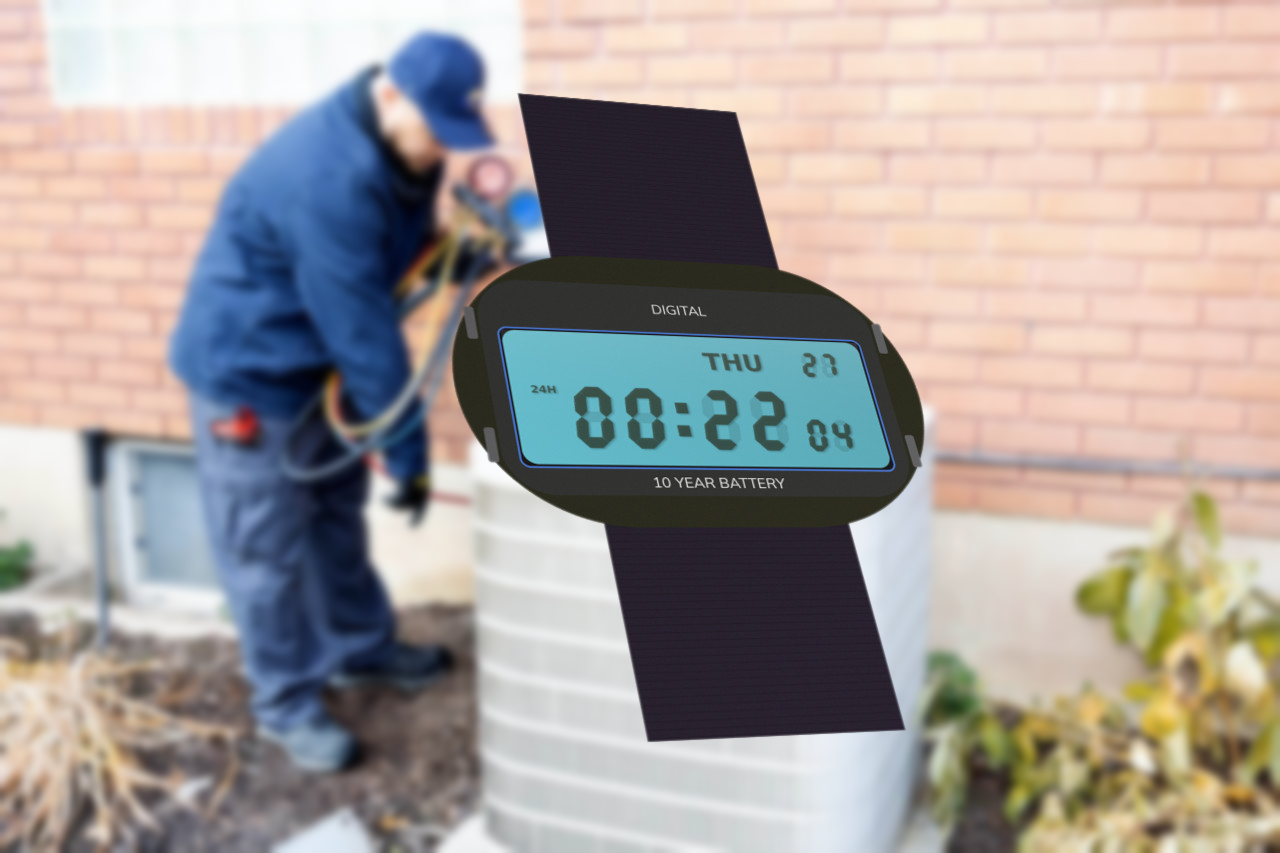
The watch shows T00:22:04
